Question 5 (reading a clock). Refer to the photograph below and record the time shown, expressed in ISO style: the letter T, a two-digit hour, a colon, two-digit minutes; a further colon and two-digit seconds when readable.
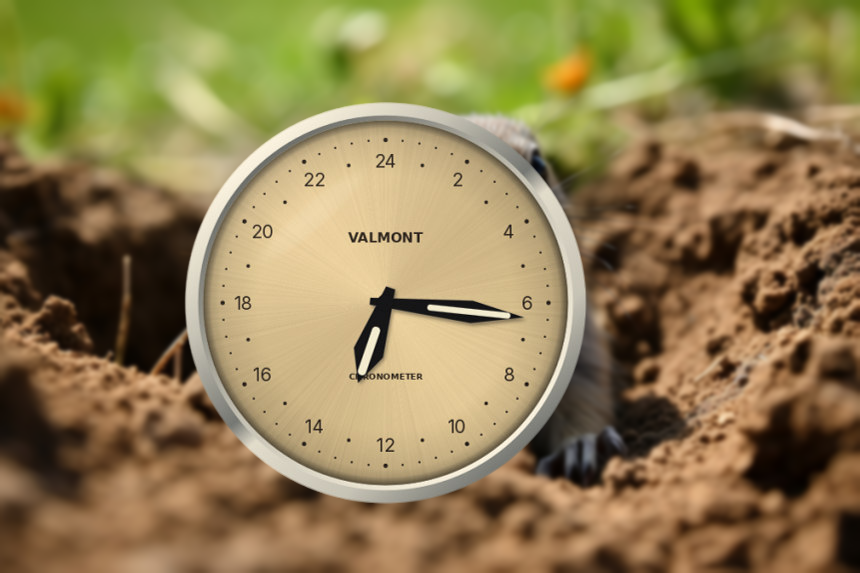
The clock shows T13:16
